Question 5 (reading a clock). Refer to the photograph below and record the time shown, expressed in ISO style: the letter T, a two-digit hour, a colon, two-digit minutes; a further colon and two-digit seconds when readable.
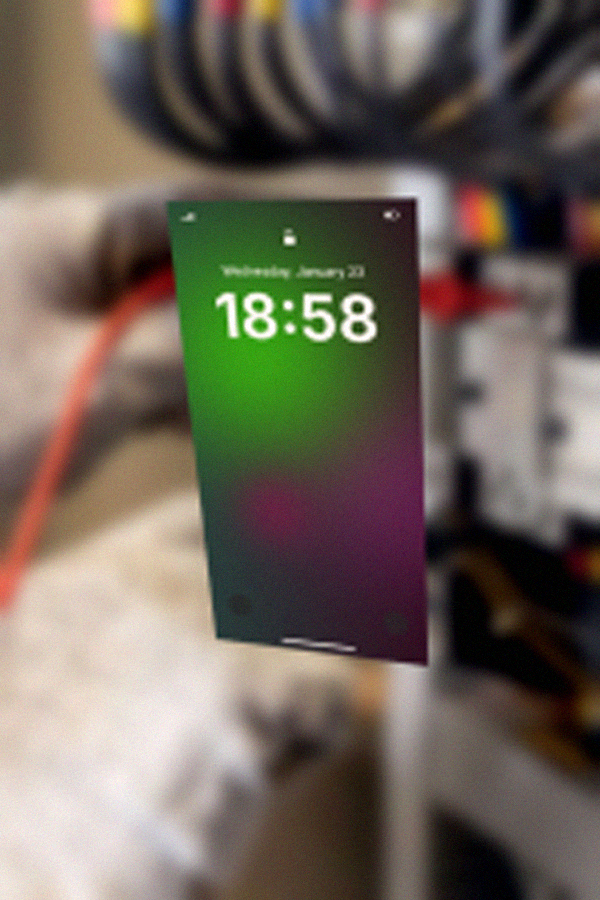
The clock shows T18:58
